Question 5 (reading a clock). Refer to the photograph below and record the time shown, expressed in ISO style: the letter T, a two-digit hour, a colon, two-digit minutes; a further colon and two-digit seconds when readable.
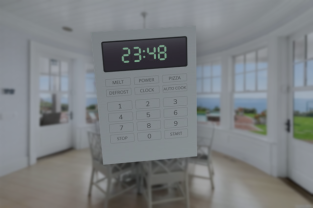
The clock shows T23:48
